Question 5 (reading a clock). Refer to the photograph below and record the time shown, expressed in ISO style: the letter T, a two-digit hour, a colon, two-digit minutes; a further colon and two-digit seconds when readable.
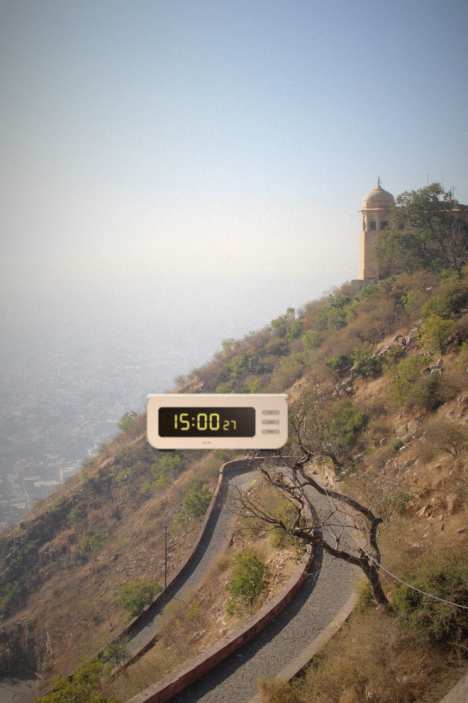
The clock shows T15:00:27
